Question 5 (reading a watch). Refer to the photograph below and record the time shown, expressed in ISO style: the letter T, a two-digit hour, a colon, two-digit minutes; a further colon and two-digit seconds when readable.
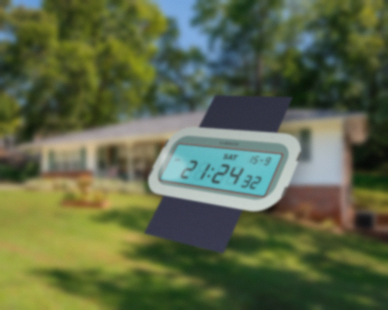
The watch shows T21:24:32
